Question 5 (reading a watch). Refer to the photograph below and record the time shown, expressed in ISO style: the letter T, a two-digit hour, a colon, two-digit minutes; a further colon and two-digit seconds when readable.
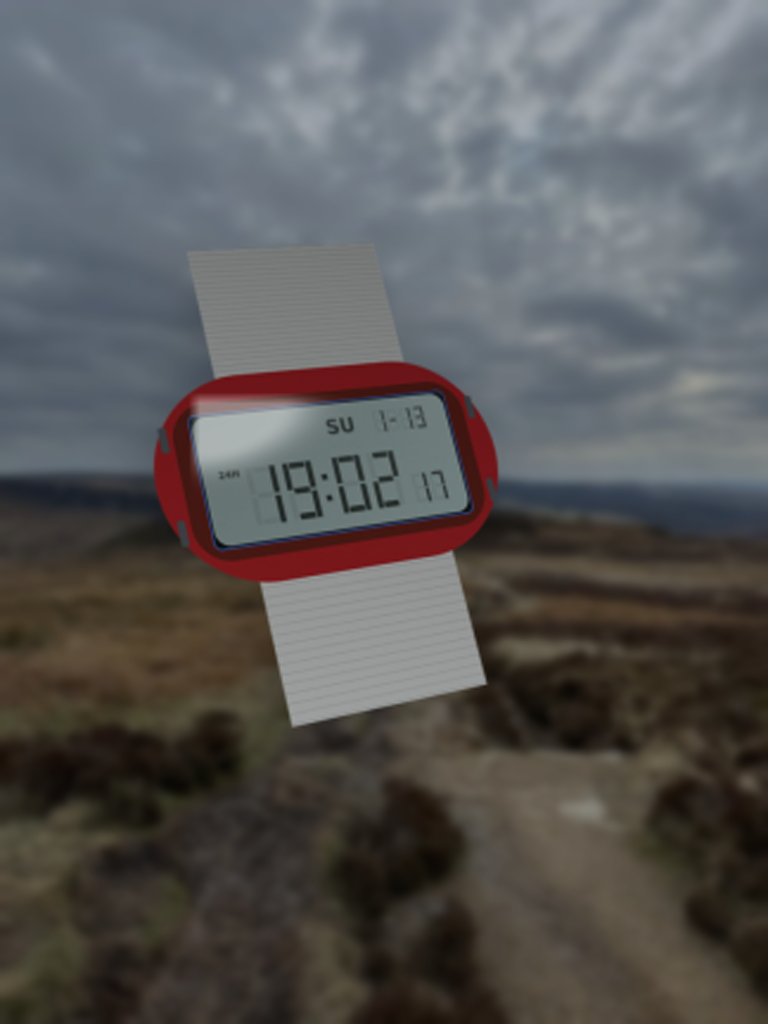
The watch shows T19:02:17
